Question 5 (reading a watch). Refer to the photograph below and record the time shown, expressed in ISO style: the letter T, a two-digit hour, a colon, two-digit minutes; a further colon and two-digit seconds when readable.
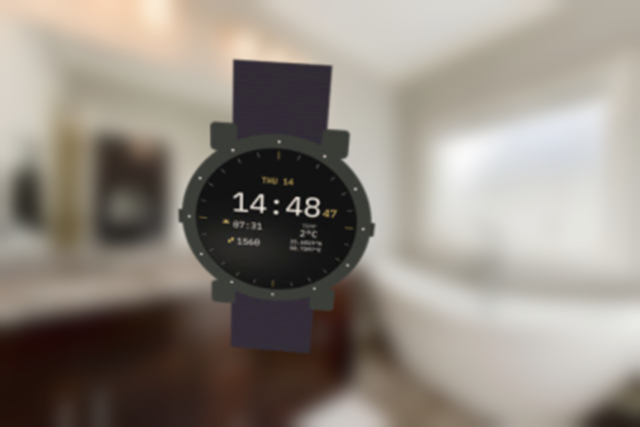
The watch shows T14:48
